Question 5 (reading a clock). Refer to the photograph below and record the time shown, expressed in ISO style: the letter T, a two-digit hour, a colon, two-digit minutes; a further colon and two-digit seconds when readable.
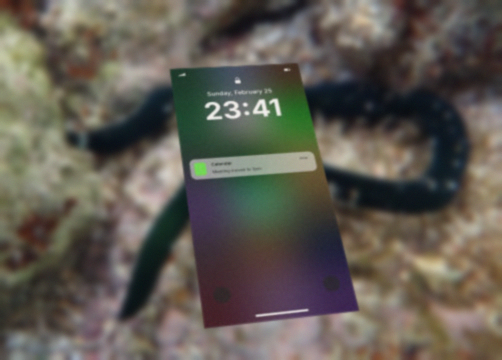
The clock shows T23:41
